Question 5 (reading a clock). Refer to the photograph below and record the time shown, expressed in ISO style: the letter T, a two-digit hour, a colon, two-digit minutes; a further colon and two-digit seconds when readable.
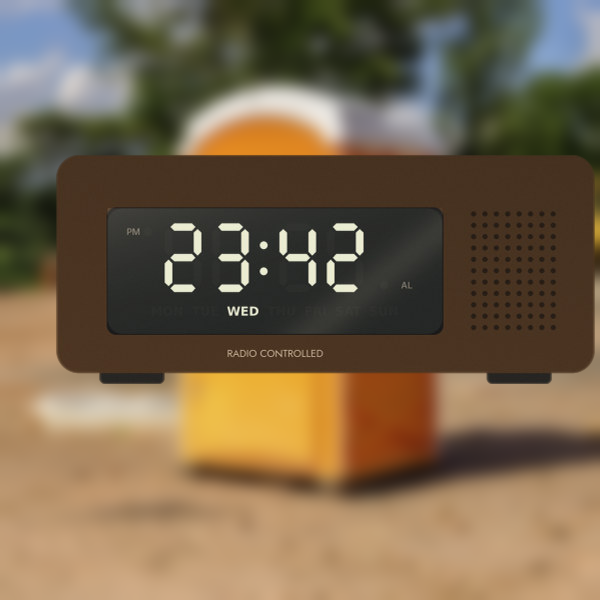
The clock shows T23:42
